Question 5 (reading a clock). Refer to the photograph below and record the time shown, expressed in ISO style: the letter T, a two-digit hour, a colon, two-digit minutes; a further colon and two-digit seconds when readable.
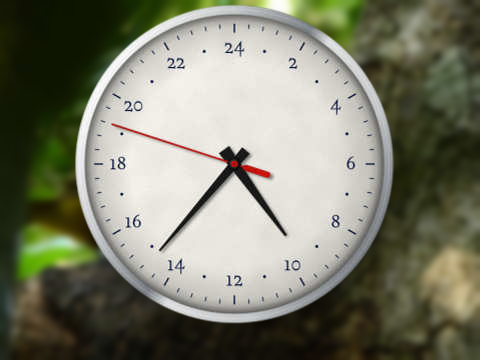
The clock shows T09:36:48
